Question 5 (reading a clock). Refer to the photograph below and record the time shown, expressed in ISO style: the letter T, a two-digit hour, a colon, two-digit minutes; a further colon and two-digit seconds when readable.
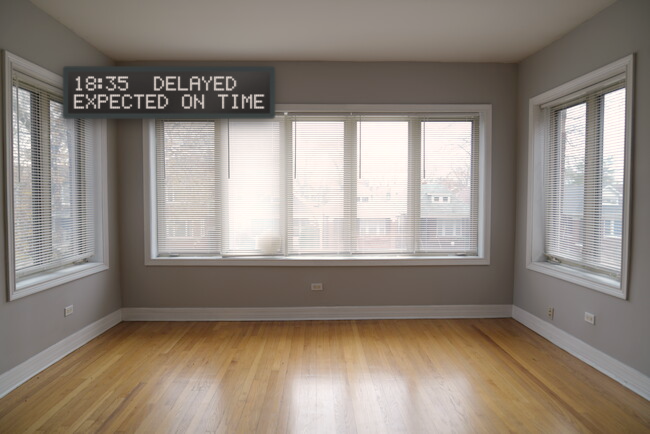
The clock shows T18:35
